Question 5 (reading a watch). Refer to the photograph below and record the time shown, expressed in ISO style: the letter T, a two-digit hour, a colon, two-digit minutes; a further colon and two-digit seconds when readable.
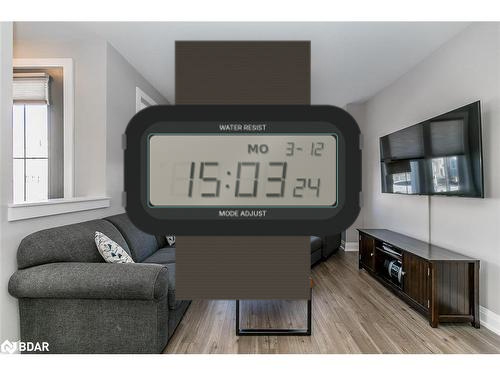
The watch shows T15:03:24
